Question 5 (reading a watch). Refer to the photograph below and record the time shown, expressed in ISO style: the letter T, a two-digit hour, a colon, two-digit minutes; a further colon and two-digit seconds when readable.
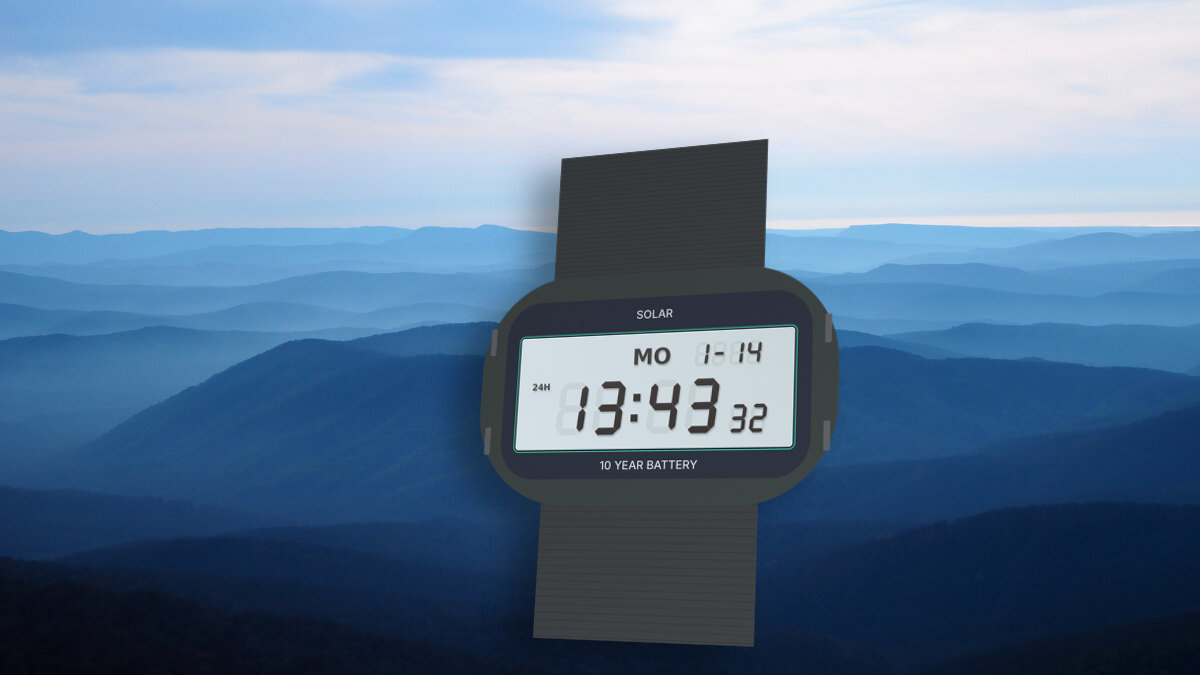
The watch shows T13:43:32
